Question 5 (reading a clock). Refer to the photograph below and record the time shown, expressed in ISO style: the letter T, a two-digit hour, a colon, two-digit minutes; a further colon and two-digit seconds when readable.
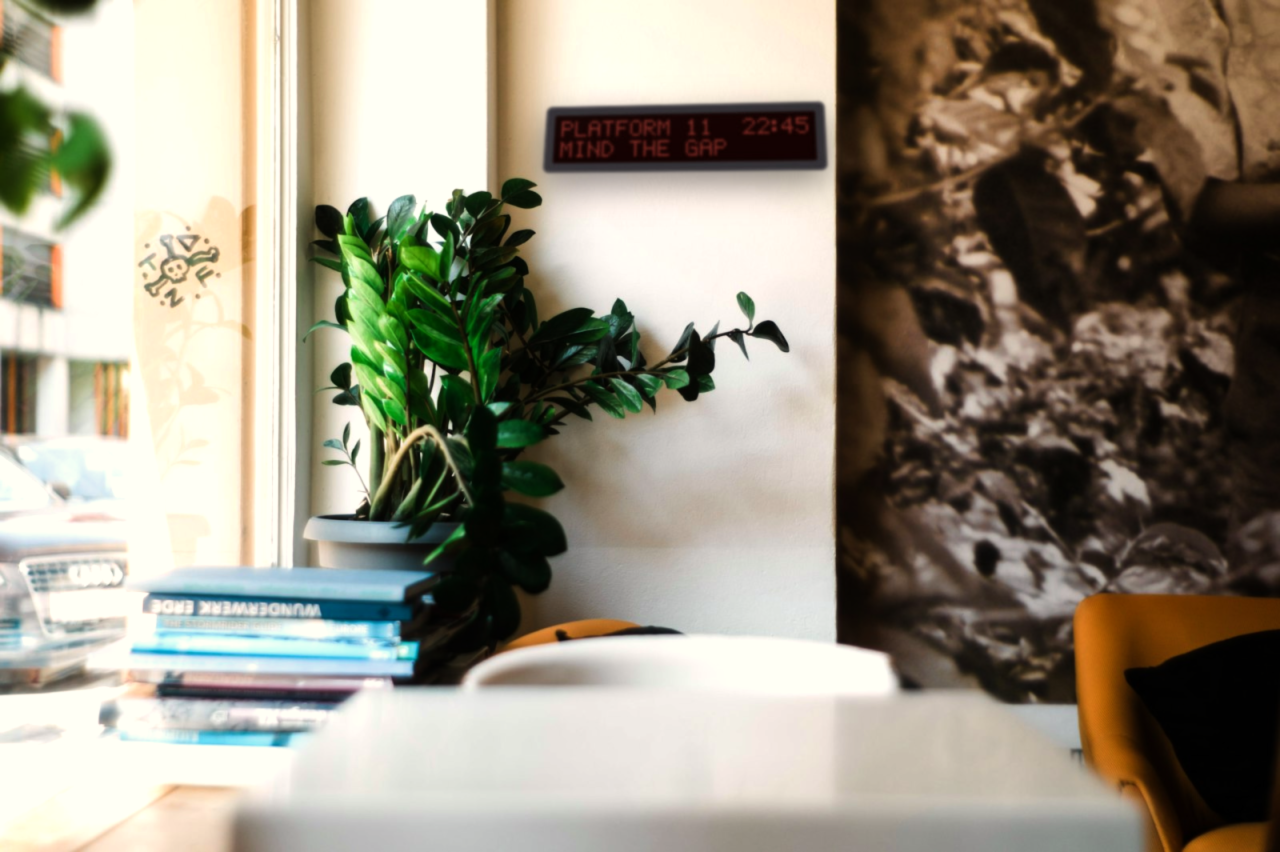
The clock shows T22:45
